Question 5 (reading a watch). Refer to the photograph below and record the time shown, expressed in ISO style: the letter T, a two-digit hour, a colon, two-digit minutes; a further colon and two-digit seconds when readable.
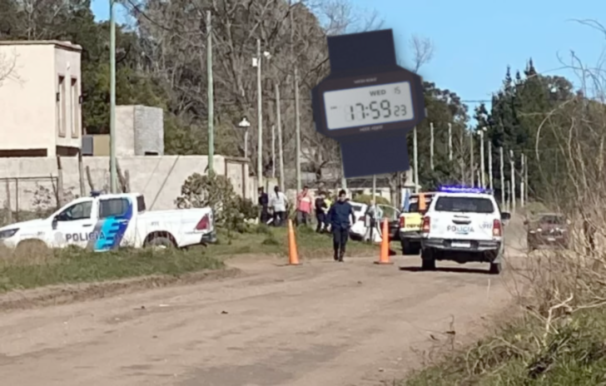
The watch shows T17:59:23
